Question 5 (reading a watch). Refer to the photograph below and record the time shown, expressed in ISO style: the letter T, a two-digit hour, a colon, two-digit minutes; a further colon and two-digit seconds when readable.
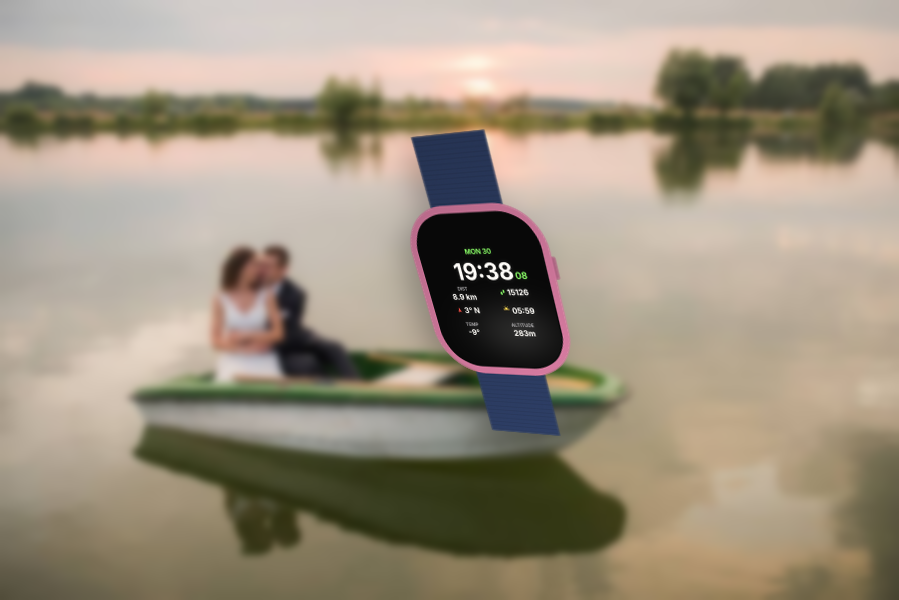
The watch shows T19:38:08
